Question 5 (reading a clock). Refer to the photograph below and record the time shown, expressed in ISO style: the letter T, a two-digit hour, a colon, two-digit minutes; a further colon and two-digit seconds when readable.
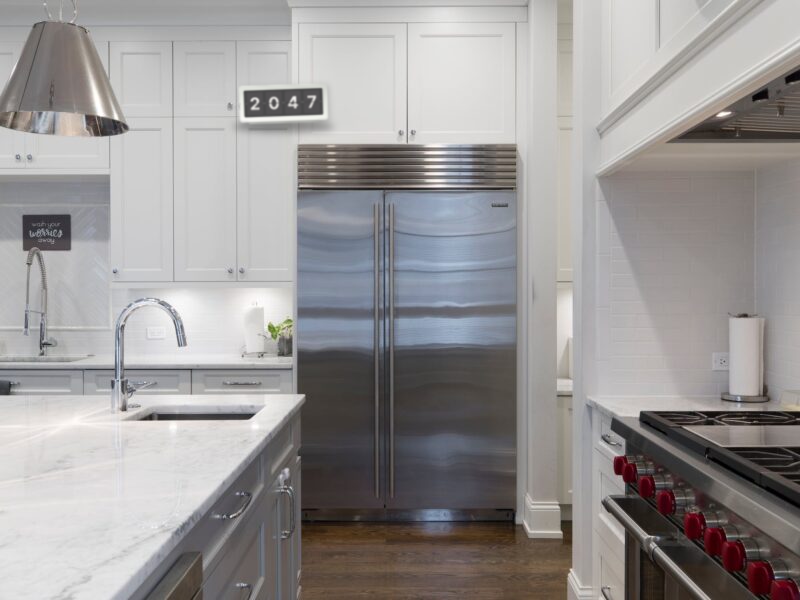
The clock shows T20:47
